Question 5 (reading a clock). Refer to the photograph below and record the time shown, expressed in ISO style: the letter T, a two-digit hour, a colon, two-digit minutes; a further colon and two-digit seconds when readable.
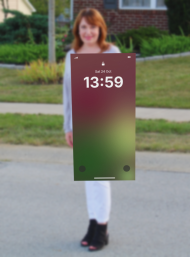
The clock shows T13:59
